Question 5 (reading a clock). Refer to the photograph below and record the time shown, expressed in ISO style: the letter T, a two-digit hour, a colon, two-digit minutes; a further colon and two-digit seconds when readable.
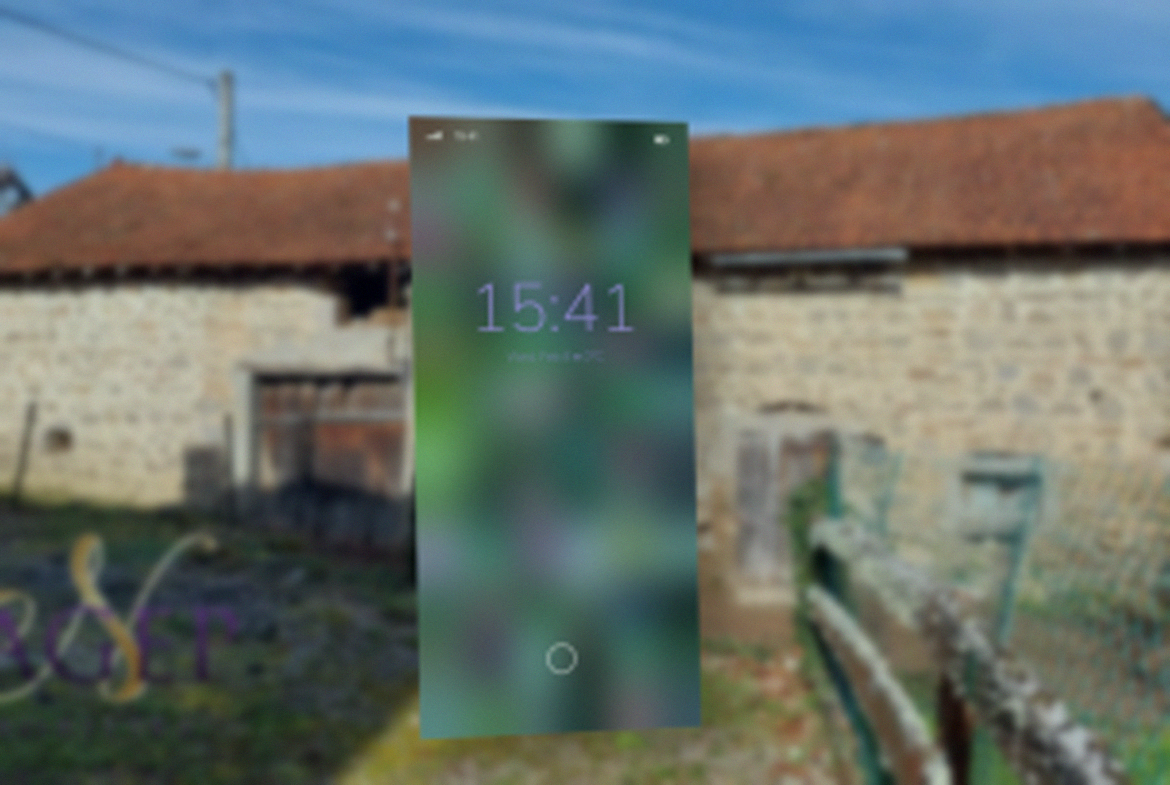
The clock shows T15:41
